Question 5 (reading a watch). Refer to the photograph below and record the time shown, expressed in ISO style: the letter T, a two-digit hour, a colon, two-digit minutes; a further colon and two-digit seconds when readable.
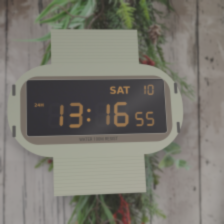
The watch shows T13:16:55
